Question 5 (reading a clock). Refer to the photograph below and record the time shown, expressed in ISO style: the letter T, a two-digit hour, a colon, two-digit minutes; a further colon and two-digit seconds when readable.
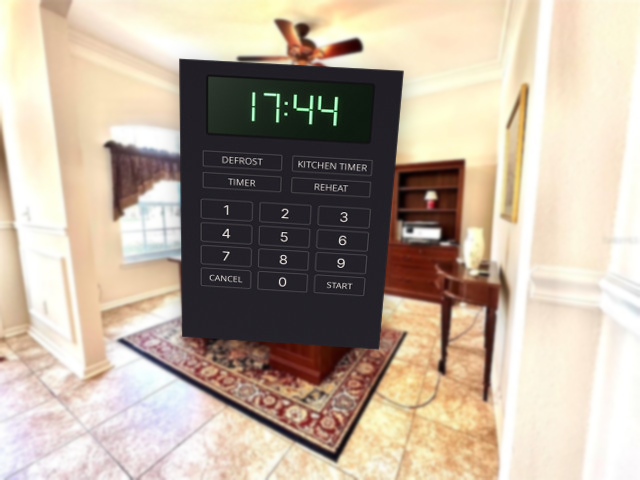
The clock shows T17:44
